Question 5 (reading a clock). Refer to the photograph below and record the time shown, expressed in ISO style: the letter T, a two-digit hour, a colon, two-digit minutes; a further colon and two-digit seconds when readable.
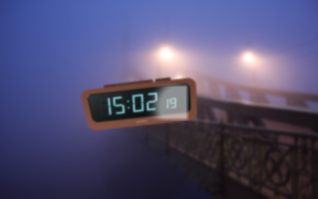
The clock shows T15:02
